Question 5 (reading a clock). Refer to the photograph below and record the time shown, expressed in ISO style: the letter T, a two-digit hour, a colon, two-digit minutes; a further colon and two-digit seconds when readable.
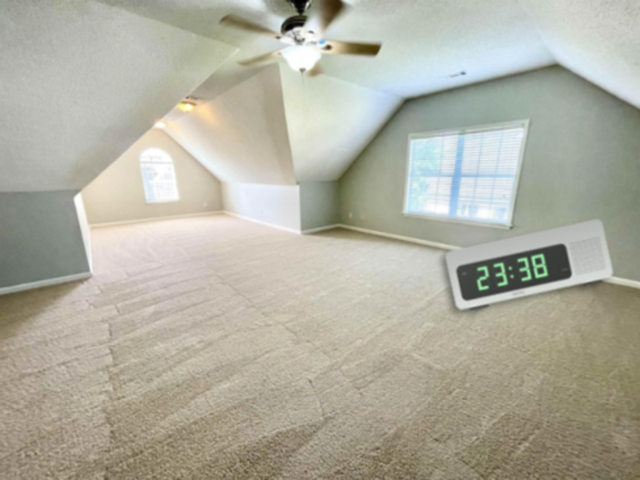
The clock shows T23:38
